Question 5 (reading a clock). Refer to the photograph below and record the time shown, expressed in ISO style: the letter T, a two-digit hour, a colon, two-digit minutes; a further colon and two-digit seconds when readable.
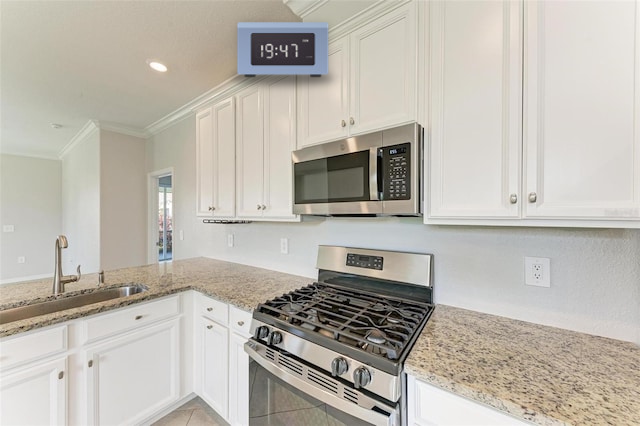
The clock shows T19:47
